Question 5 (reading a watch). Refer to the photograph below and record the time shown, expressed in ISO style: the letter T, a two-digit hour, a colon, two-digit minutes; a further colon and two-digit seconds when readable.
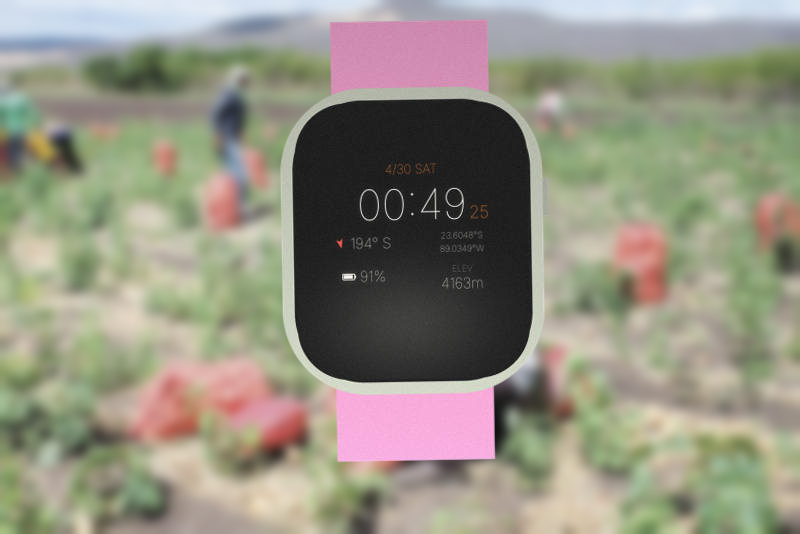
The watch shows T00:49:25
